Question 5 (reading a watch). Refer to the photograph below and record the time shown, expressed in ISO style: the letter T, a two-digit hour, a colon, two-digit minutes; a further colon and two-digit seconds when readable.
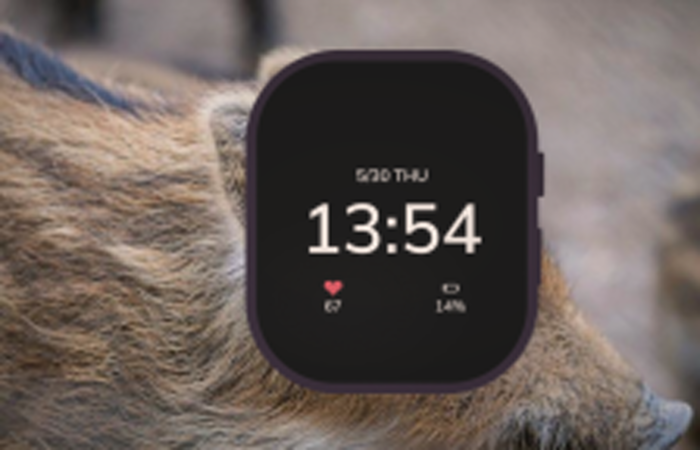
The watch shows T13:54
